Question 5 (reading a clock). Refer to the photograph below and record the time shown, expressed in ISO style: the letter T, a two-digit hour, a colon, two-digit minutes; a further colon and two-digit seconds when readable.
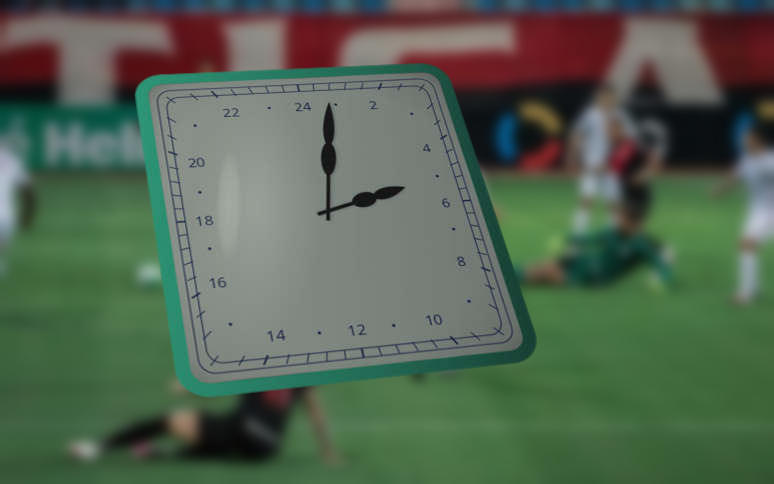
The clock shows T05:02
